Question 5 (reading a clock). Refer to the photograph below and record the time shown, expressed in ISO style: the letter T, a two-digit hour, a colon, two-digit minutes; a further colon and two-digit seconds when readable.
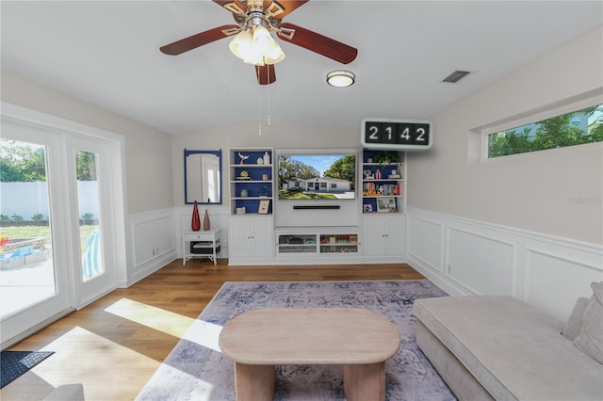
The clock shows T21:42
